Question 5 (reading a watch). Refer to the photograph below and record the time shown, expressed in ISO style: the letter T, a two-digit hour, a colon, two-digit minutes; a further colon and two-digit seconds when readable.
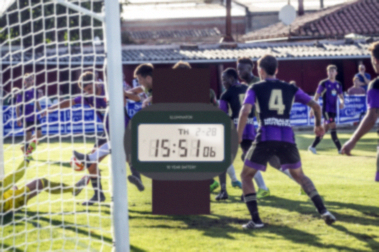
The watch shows T15:51:06
